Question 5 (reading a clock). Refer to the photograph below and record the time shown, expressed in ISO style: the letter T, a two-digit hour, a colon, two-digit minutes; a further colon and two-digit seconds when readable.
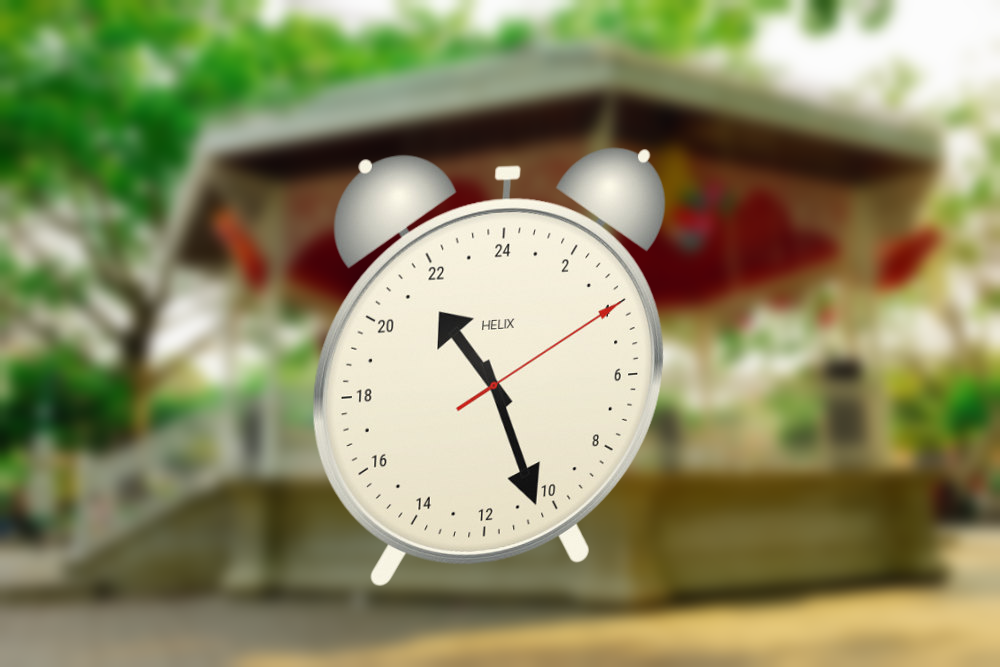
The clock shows T21:26:10
